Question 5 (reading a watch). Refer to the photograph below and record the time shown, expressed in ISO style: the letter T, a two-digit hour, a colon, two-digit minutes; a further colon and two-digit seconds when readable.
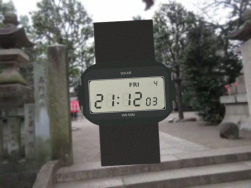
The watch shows T21:12:03
